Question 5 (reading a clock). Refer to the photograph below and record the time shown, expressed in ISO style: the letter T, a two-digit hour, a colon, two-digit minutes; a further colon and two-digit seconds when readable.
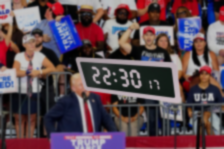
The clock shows T22:30:17
